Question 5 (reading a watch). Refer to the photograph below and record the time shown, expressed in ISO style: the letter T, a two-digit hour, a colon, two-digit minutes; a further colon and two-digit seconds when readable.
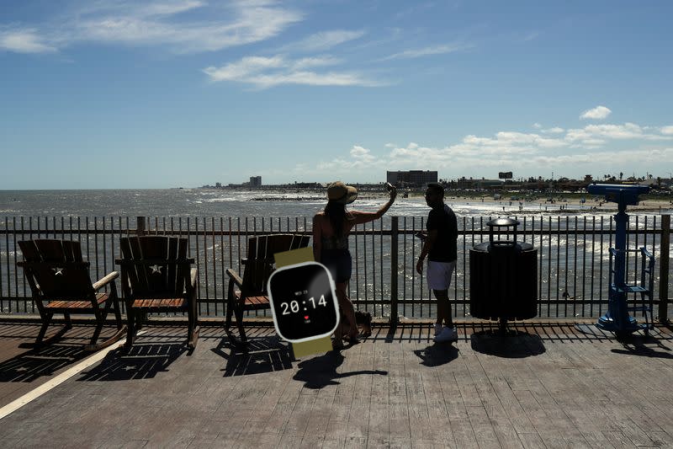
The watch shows T20:14
